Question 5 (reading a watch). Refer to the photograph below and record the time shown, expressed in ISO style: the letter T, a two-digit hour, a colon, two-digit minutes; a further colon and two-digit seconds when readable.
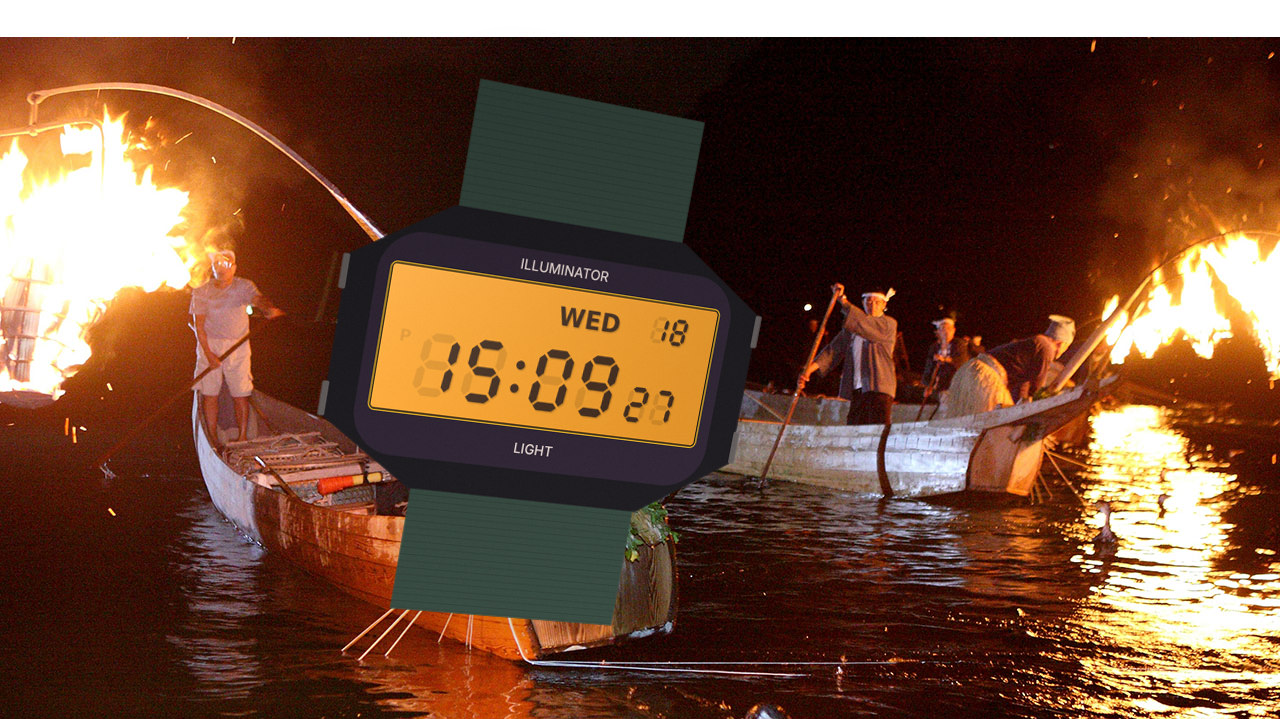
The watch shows T15:09:27
